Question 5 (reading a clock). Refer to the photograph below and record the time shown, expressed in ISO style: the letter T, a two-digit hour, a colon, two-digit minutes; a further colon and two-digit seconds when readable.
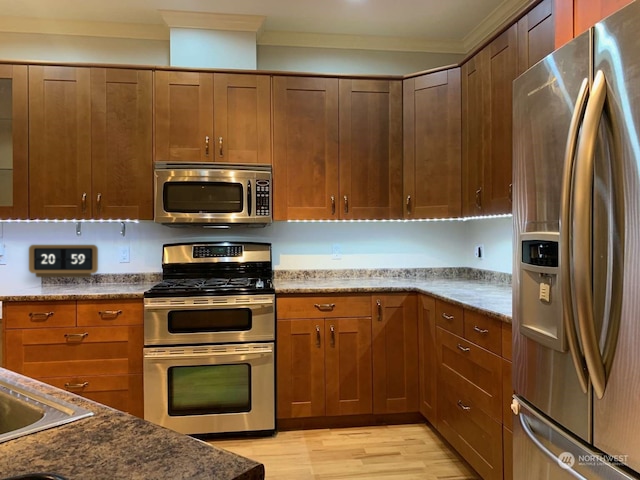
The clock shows T20:59
